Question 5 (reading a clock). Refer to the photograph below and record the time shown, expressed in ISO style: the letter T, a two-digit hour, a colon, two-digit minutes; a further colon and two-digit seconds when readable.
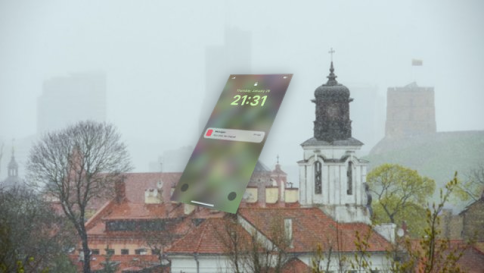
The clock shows T21:31
